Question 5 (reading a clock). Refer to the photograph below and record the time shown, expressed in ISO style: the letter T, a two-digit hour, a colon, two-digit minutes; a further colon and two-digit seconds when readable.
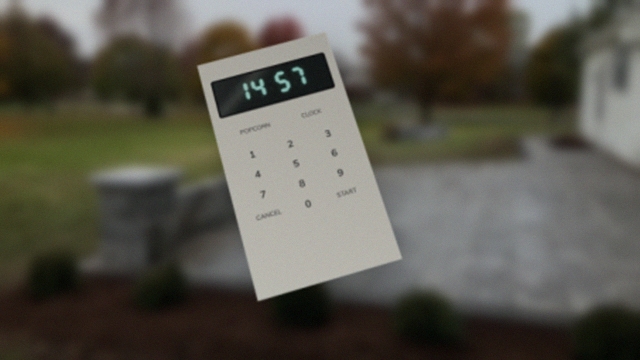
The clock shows T14:57
